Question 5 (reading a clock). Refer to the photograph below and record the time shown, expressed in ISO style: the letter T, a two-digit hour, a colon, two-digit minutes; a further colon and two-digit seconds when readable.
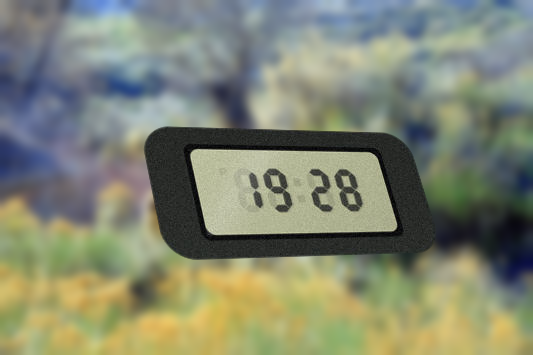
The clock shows T19:28
